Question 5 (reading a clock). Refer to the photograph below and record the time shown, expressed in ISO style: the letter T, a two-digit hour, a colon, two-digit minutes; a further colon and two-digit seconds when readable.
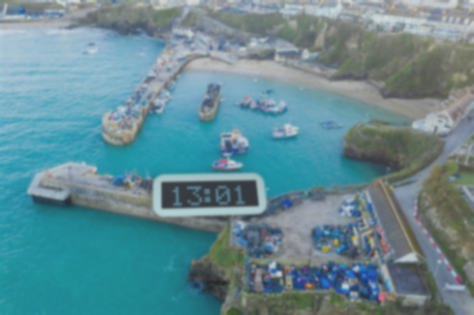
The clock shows T13:01
